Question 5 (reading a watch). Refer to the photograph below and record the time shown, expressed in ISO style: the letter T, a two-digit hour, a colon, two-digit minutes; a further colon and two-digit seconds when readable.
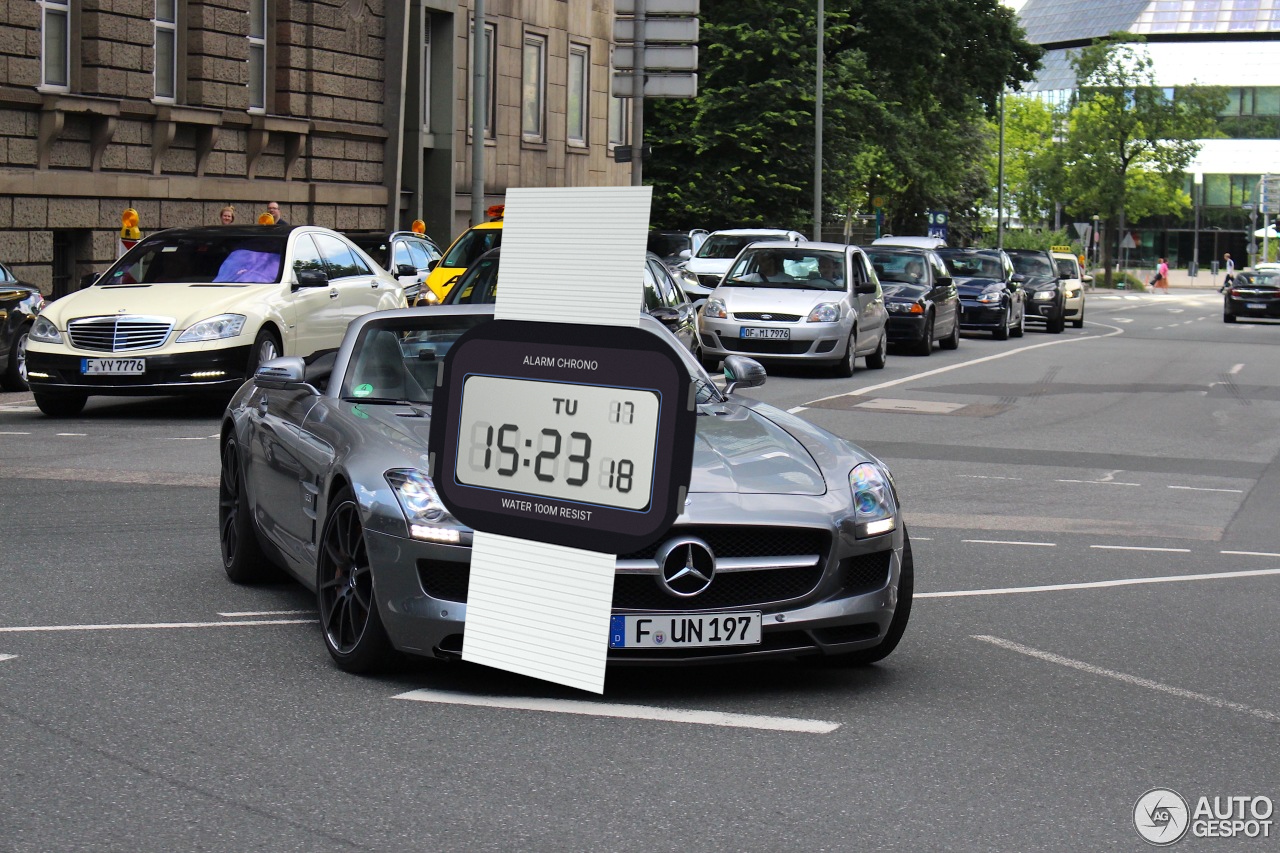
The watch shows T15:23:18
